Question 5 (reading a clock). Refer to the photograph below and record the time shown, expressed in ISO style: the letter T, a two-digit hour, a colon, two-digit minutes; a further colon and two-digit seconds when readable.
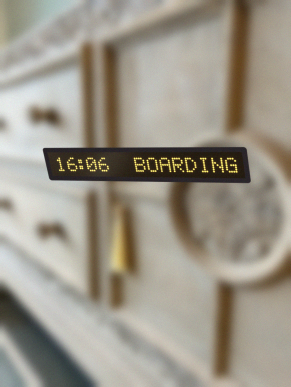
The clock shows T16:06
